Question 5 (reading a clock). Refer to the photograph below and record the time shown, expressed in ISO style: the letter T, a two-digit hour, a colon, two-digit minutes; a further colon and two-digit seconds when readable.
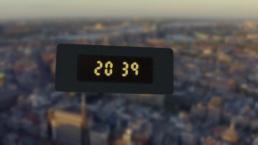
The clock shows T20:39
